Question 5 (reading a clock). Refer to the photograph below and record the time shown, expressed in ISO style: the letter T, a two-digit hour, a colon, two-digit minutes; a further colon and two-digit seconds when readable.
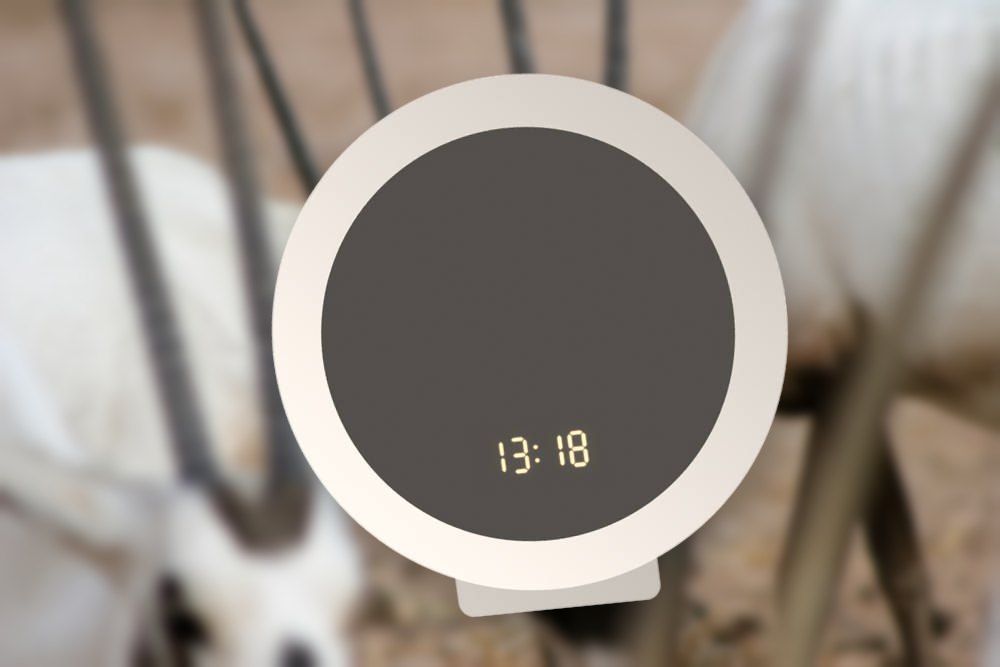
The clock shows T13:18
